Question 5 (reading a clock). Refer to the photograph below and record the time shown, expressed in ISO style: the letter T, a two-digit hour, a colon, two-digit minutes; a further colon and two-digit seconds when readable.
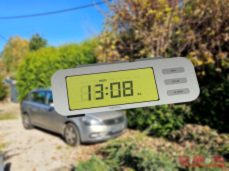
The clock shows T13:08
